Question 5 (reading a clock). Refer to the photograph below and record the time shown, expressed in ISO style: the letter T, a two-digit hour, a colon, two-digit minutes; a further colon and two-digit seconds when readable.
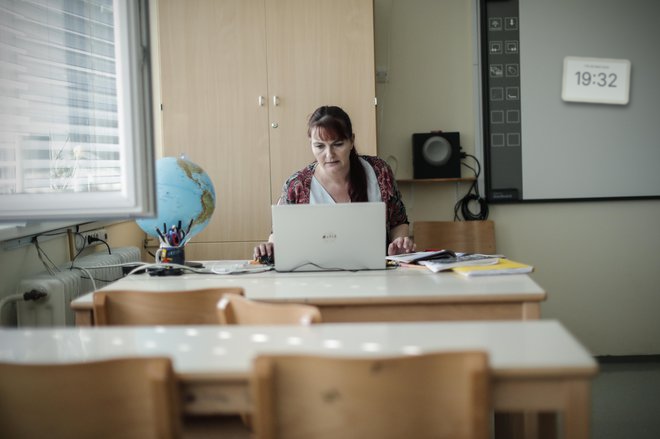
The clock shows T19:32
